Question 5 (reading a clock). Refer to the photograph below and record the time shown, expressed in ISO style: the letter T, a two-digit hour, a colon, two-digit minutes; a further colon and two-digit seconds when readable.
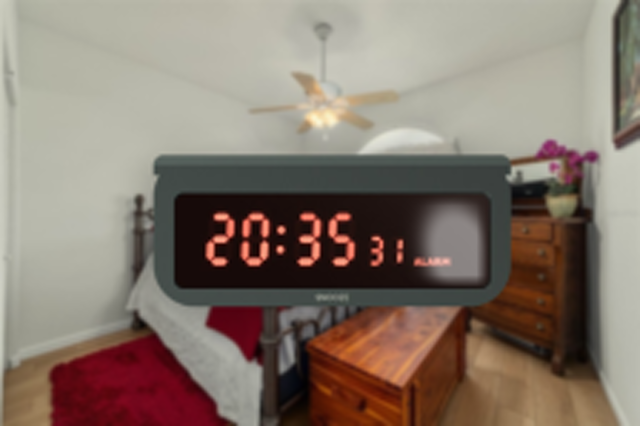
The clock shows T20:35:31
